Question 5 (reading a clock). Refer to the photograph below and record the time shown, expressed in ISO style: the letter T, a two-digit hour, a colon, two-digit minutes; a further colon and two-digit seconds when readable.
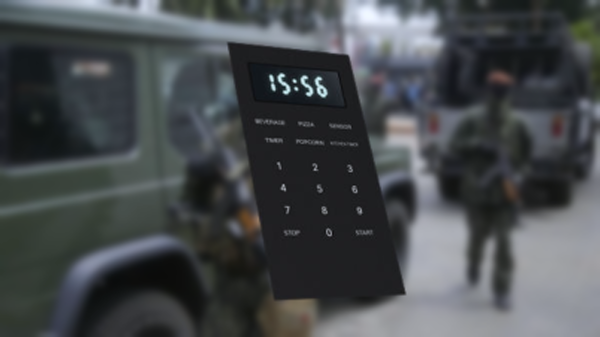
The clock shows T15:56
